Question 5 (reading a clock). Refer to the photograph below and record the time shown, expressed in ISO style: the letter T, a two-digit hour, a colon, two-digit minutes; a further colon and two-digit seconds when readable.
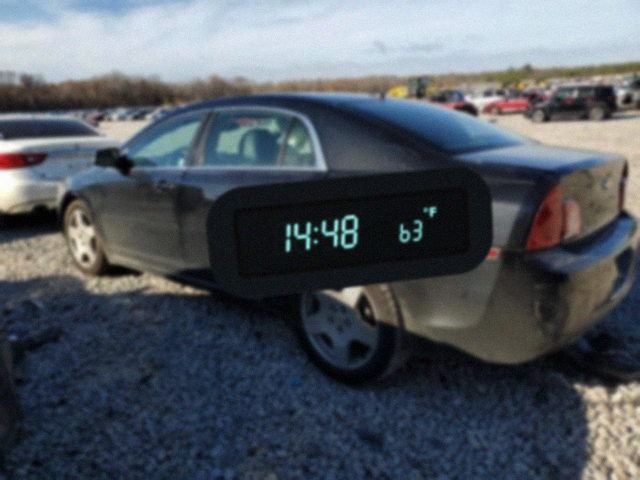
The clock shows T14:48
